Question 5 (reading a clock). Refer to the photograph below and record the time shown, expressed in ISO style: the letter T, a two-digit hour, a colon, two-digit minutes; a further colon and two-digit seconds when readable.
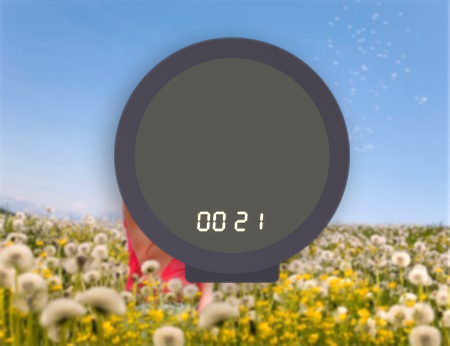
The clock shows T00:21
